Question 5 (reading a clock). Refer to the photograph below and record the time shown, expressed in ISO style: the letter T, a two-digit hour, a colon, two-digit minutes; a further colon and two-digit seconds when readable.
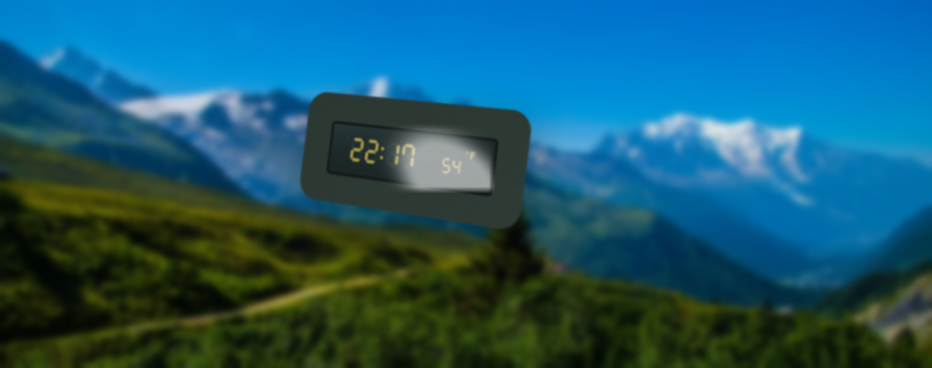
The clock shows T22:17
